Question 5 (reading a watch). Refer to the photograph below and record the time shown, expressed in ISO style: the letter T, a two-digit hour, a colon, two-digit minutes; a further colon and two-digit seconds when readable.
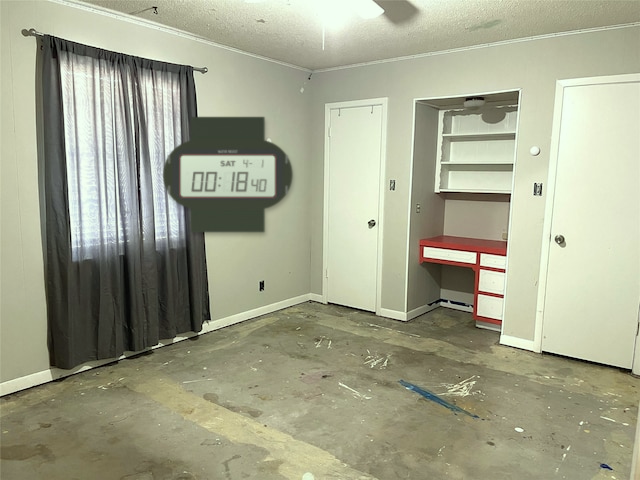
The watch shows T00:18:40
